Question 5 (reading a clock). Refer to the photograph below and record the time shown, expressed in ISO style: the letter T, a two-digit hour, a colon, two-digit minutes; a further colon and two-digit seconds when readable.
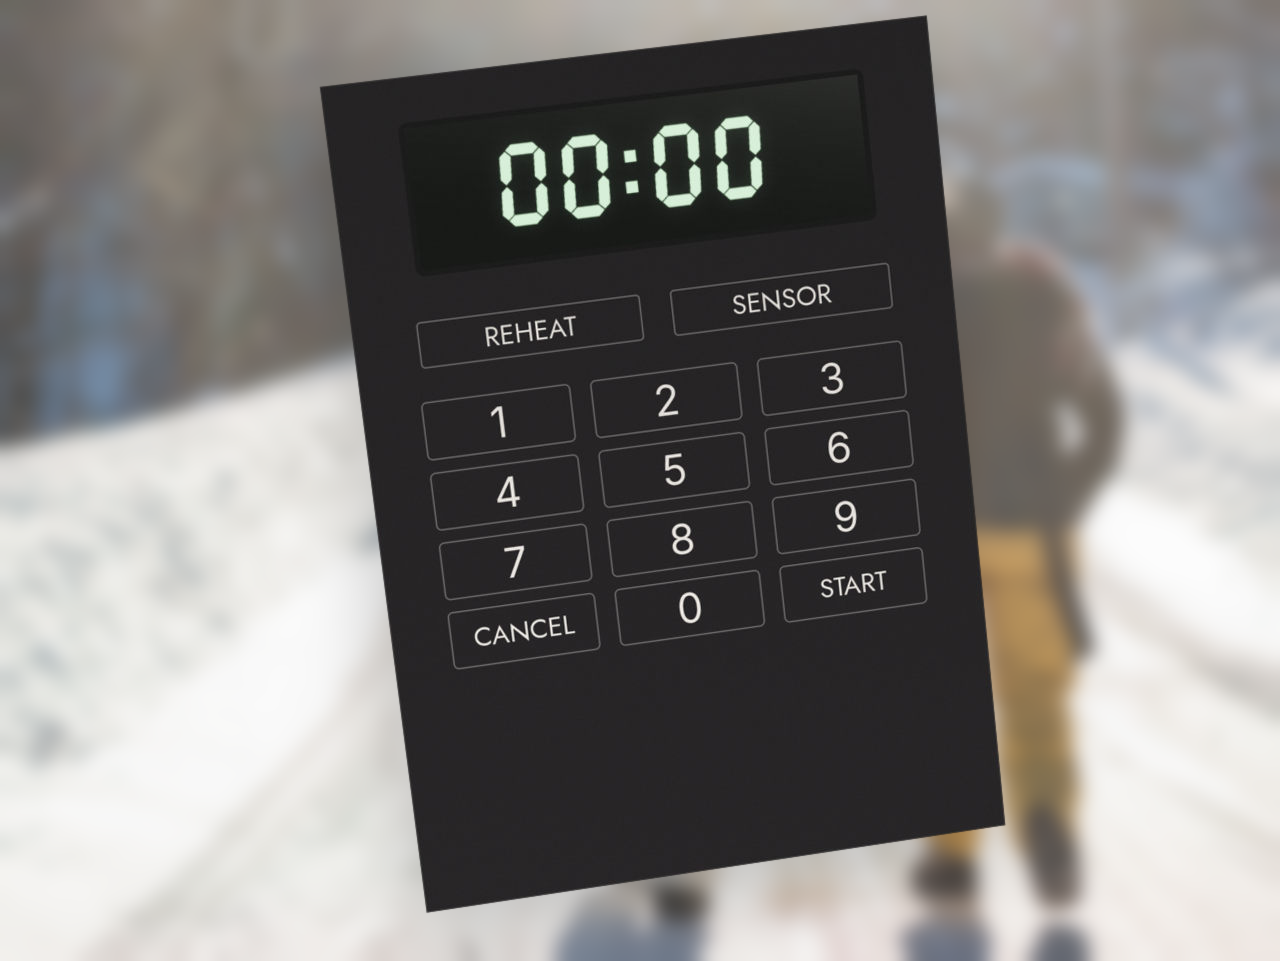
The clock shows T00:00
